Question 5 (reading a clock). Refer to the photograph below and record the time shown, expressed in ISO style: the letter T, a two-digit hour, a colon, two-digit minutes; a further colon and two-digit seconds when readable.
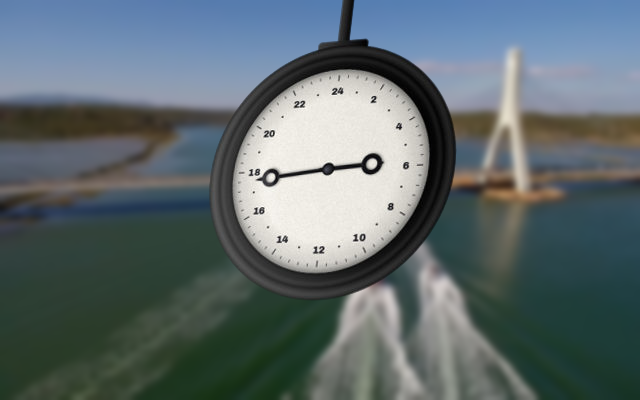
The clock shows T05:44
